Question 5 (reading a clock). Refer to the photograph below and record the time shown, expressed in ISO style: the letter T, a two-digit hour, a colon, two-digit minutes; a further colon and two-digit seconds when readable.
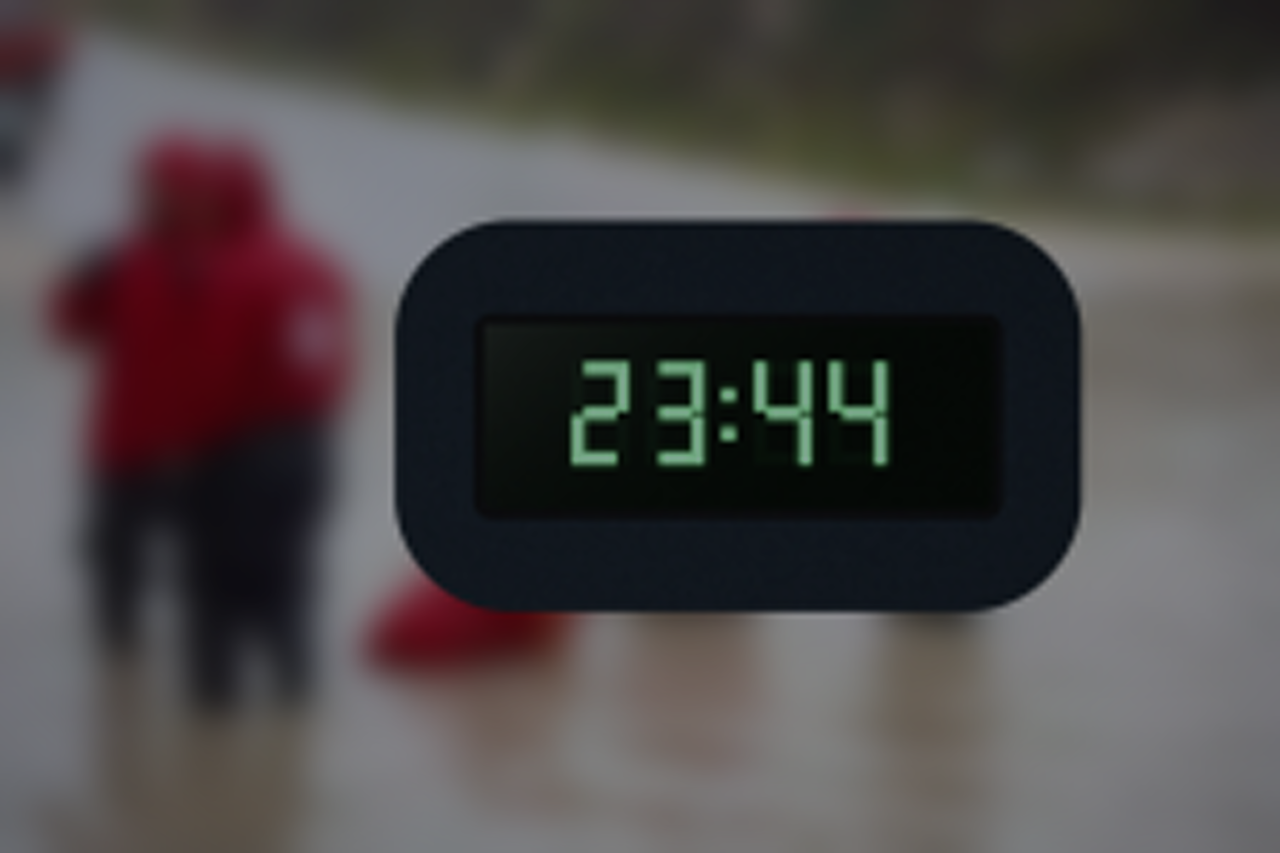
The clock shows T23:44
